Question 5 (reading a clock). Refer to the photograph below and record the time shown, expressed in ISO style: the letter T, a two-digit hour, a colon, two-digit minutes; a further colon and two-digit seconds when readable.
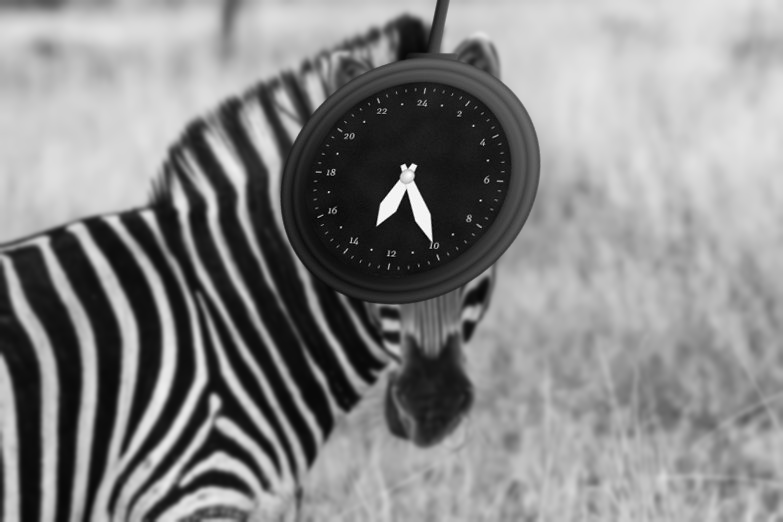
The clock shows T13:25
